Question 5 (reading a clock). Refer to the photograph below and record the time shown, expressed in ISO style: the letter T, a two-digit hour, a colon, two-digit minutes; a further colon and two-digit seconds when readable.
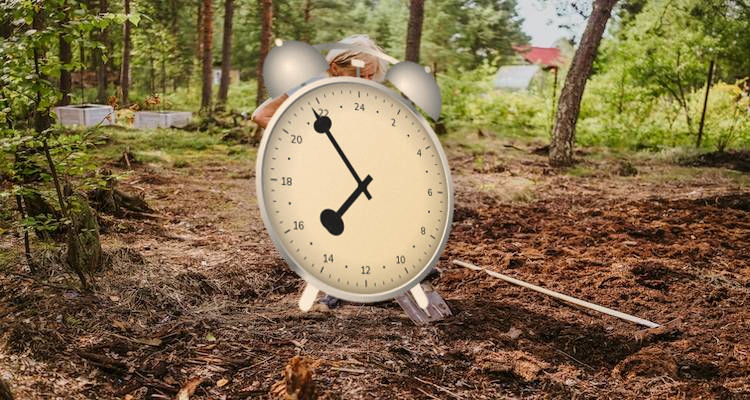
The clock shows T14:54
